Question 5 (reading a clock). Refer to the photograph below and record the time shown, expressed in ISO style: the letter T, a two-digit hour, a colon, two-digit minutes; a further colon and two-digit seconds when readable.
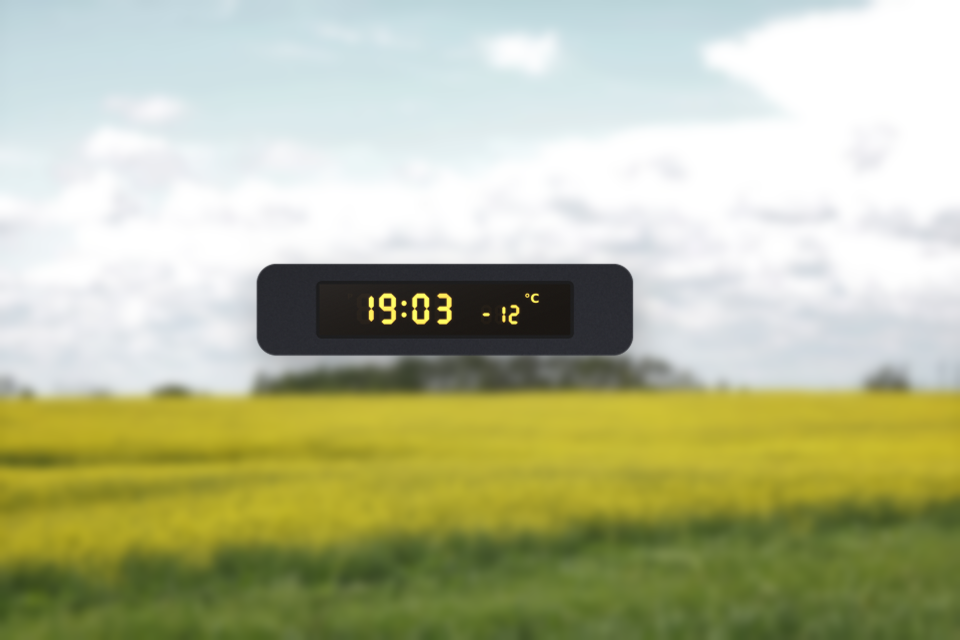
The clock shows T19:03
